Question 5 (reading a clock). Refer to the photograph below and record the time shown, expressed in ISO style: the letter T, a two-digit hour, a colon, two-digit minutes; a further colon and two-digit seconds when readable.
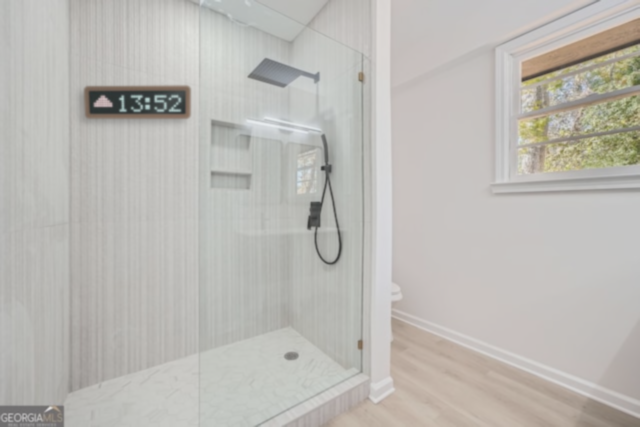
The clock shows T13:52
